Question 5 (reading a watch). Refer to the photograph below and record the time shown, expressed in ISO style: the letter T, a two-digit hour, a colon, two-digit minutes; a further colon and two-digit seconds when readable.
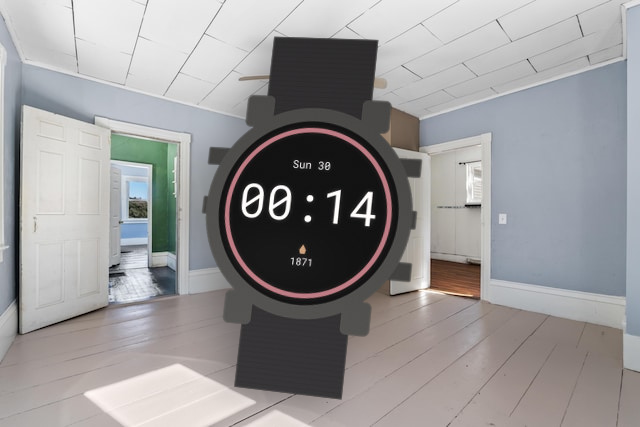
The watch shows T00:14
